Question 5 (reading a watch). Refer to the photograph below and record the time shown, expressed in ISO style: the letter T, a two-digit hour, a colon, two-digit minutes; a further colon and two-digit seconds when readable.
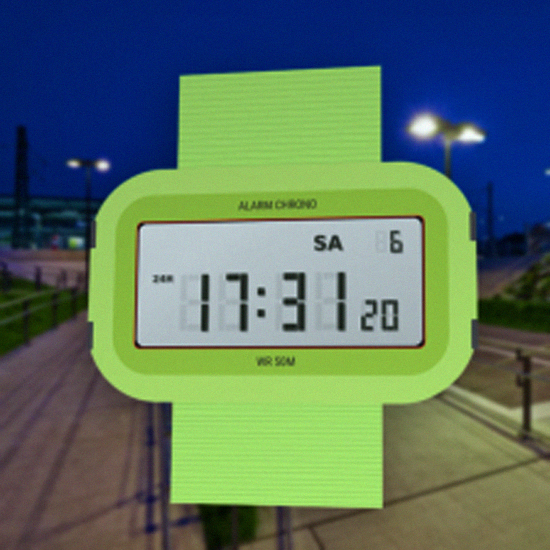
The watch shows T17:31:20
